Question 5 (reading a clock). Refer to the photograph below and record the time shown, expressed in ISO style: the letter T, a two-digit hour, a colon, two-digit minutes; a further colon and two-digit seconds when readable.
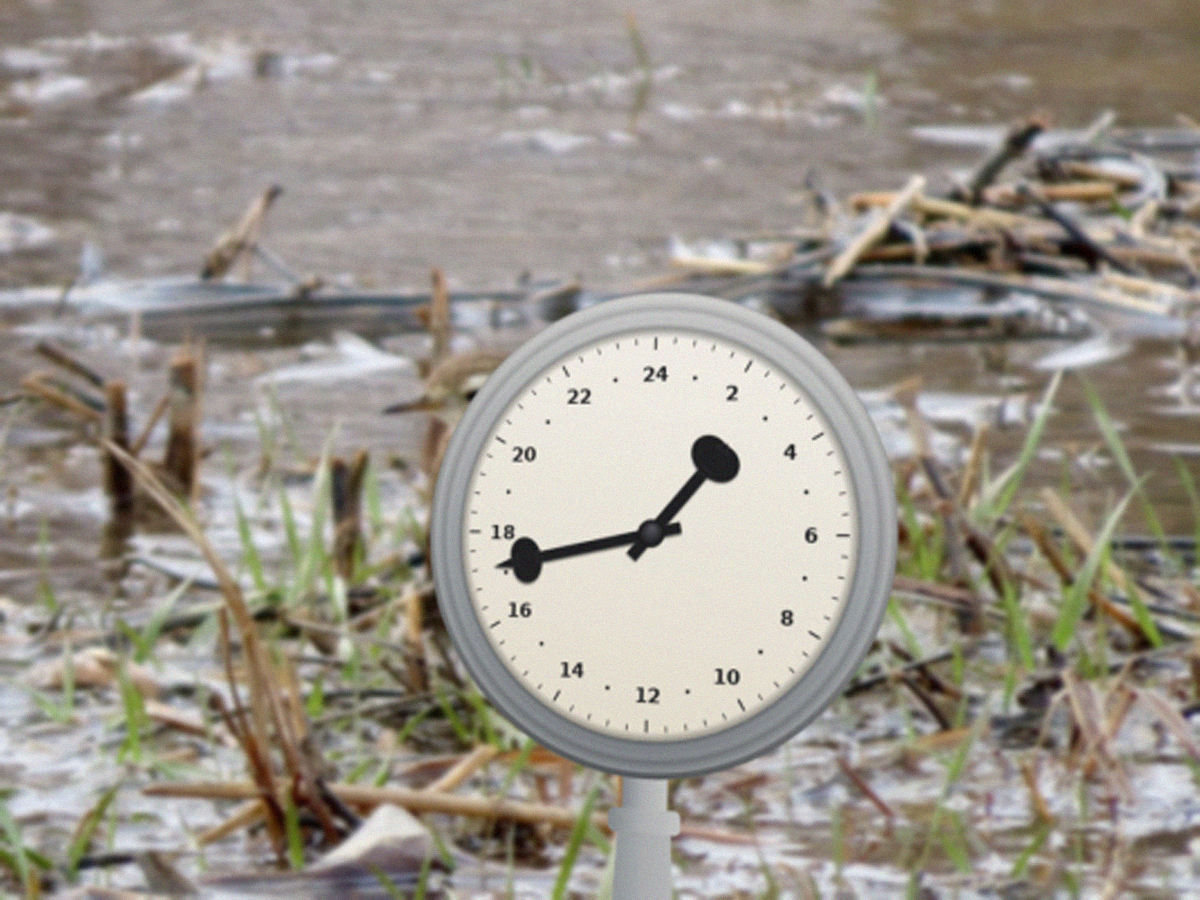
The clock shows T02:43
